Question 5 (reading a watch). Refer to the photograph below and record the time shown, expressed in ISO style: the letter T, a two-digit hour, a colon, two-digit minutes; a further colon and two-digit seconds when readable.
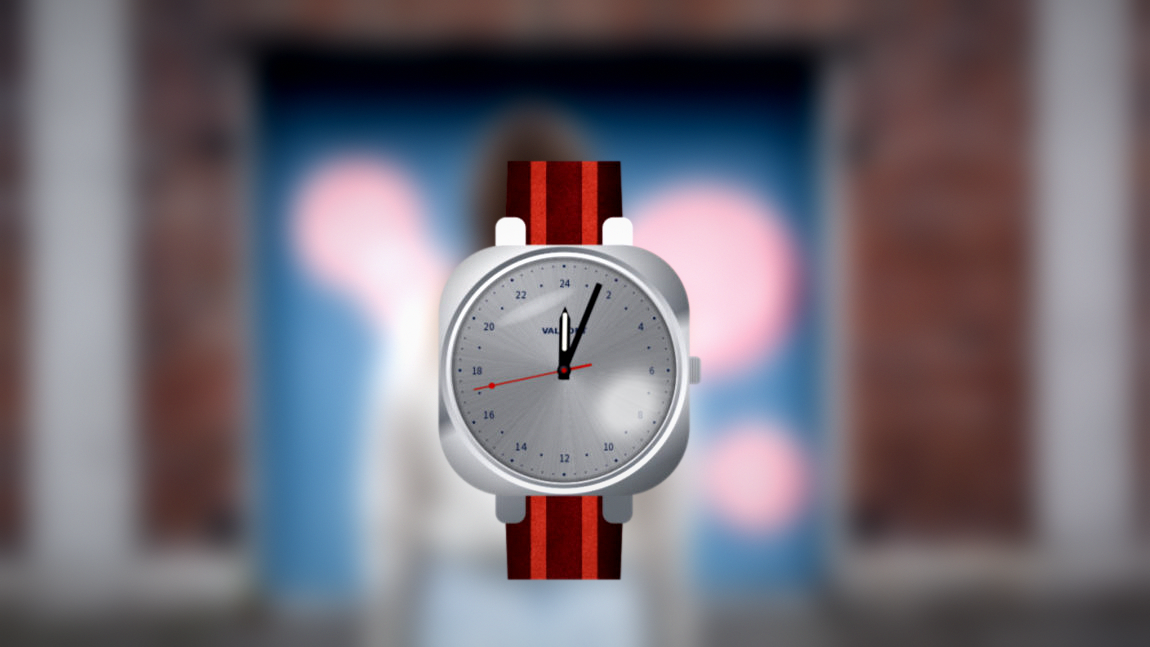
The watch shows T00:03:43
